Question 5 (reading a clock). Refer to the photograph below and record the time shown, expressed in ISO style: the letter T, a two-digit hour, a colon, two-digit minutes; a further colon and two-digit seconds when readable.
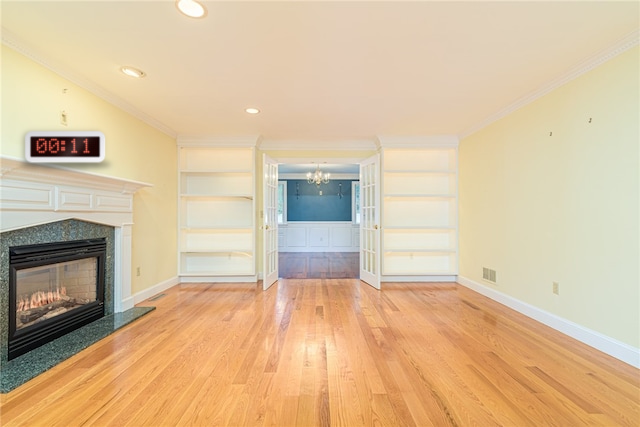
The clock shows T00:11
